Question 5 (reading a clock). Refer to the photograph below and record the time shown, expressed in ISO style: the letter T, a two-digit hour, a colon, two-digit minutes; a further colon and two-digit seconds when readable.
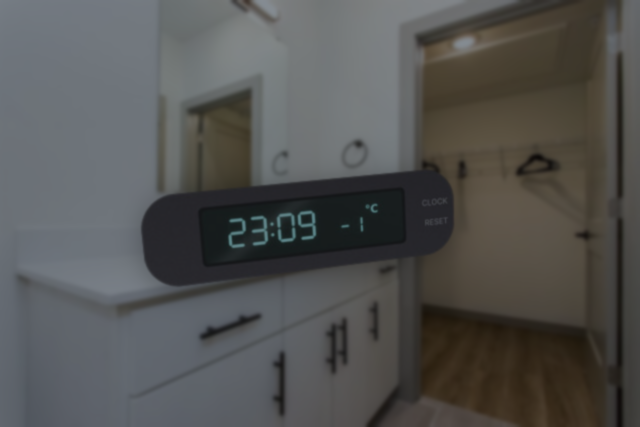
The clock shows T23:09
